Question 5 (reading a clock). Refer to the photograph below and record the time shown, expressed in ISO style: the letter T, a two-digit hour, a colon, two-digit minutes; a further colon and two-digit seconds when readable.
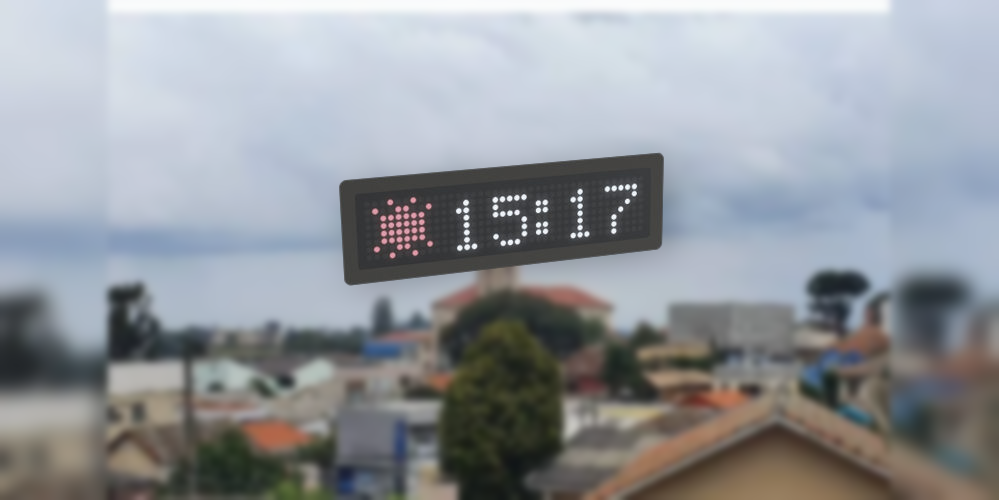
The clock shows T15:17
